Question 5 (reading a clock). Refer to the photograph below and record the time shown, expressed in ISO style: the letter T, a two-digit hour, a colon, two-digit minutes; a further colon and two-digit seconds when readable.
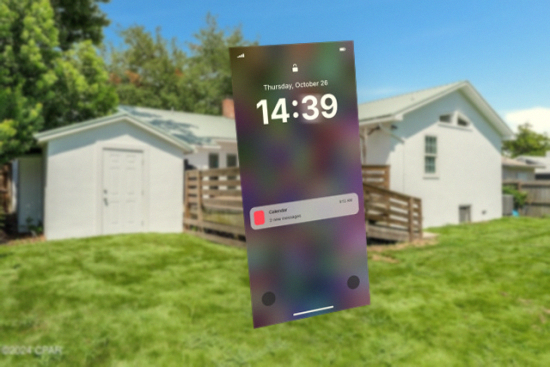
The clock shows T14:39
